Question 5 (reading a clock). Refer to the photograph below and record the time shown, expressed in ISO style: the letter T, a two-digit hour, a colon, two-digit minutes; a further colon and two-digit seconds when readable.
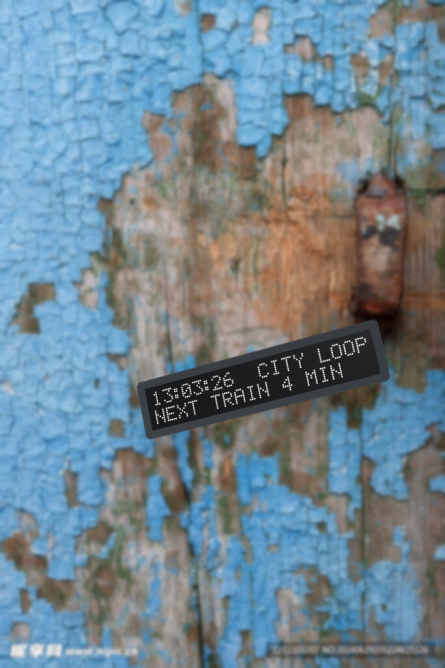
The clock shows T13:03:26
